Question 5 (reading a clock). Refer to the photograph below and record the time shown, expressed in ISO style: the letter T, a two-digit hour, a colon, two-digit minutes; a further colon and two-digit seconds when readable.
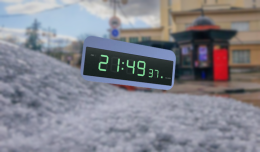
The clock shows T21:49:37
